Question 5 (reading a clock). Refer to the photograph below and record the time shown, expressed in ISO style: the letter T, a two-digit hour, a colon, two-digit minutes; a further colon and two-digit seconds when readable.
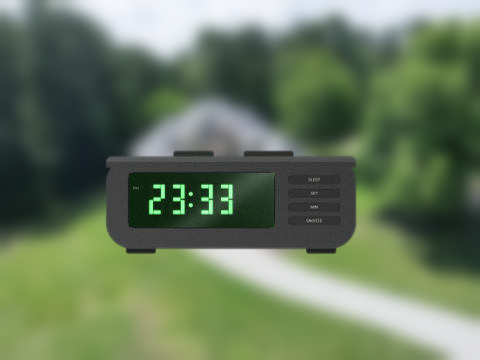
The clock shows T23:33
